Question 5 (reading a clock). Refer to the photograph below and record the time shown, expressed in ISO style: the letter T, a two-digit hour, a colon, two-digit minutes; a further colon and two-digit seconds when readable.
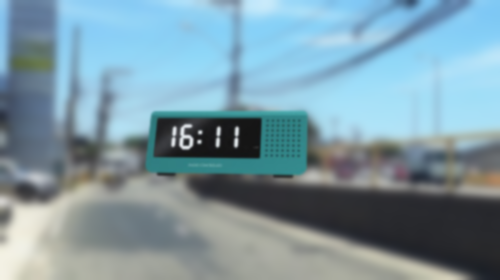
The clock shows T16:11
